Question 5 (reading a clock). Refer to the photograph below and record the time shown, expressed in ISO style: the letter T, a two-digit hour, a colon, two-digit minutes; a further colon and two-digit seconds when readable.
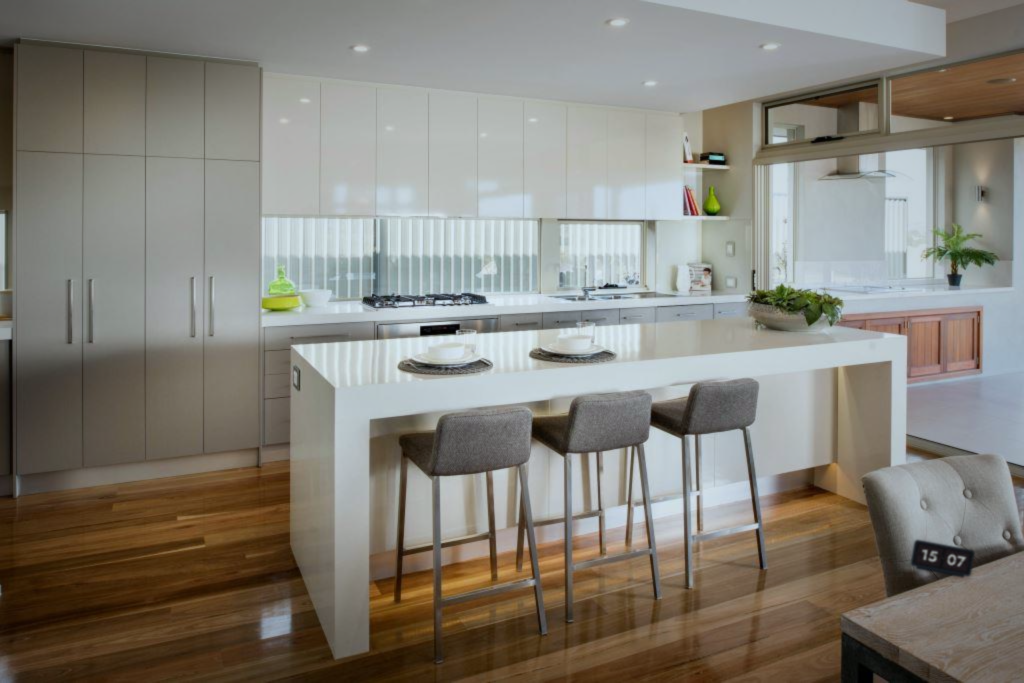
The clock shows T15:07
